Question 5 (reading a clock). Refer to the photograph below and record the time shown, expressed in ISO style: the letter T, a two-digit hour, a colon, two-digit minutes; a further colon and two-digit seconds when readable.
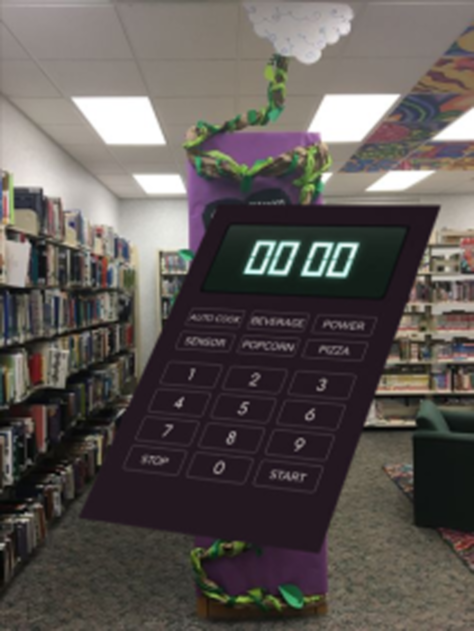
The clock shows T00:00
